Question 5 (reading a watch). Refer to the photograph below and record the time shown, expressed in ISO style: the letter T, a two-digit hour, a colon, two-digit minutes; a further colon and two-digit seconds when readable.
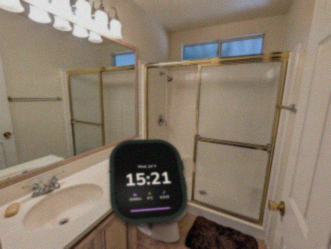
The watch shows T15:21
